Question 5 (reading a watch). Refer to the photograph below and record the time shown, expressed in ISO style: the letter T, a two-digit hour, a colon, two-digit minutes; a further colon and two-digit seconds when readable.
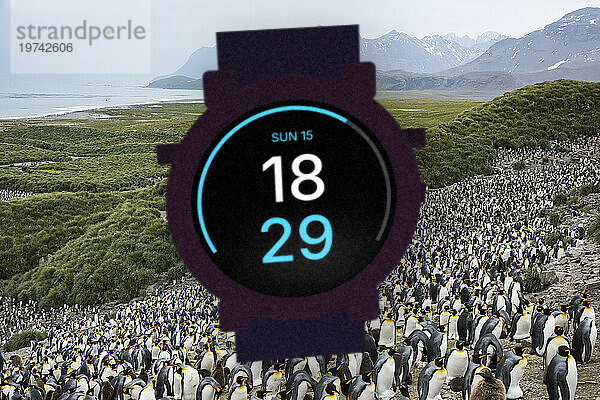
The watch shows T18:29
